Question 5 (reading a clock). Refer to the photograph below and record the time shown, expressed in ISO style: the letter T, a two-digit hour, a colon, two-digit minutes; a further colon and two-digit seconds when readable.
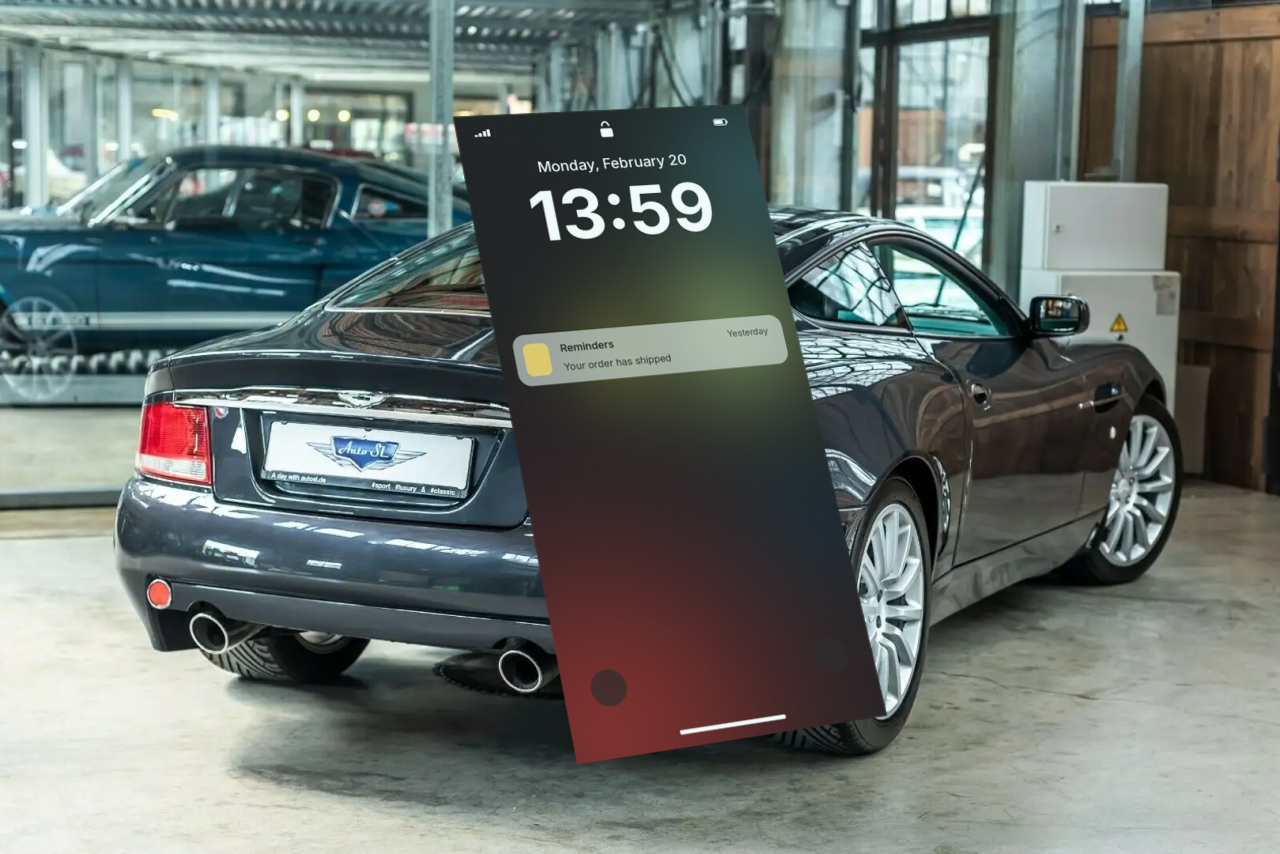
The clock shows T13:59
